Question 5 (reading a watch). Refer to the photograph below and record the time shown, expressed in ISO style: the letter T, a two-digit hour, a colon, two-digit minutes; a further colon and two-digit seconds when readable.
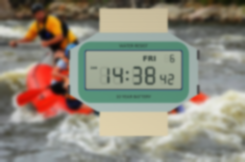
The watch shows T14:38:42
